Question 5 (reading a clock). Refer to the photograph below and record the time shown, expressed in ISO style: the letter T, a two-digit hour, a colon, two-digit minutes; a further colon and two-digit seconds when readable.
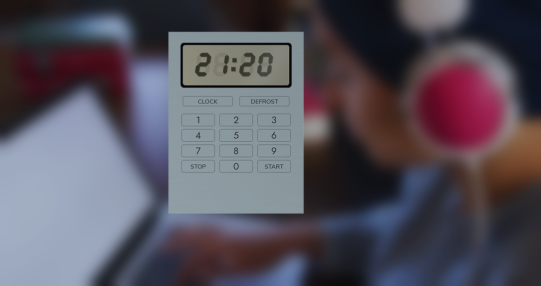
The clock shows T21:20
